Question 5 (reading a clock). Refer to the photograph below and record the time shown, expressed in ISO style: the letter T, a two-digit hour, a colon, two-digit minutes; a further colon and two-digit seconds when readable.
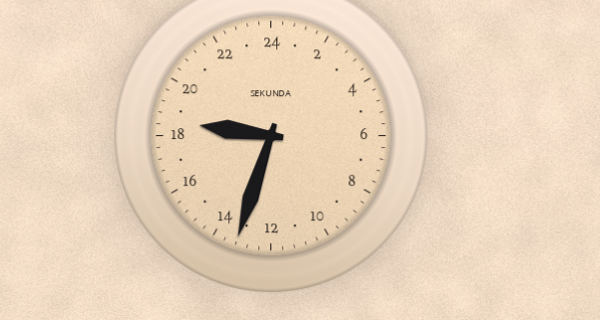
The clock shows T18:33
